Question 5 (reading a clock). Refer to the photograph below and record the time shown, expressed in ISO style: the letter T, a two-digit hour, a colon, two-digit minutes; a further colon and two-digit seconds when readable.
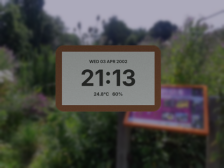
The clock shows T21:13
